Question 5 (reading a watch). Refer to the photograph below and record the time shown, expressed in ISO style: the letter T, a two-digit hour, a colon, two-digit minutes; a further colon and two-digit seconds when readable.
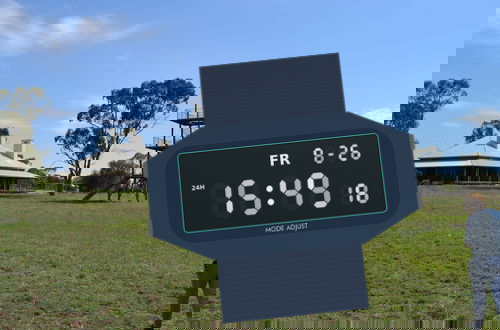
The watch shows T15:49:18
